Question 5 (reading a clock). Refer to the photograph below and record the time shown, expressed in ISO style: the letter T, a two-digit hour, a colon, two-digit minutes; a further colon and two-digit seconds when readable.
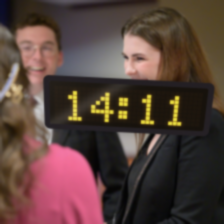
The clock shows T14:11
